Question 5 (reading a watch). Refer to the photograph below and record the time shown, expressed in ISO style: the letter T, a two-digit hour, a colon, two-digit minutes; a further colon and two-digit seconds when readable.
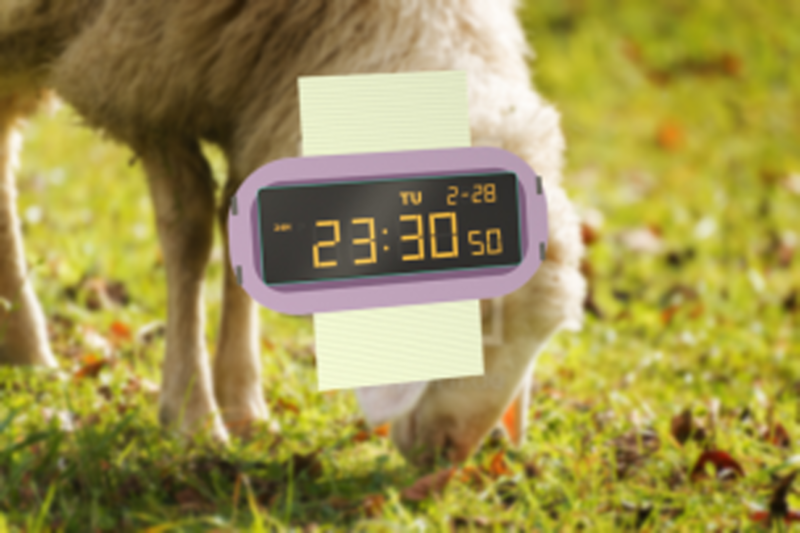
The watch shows T23:30:50
